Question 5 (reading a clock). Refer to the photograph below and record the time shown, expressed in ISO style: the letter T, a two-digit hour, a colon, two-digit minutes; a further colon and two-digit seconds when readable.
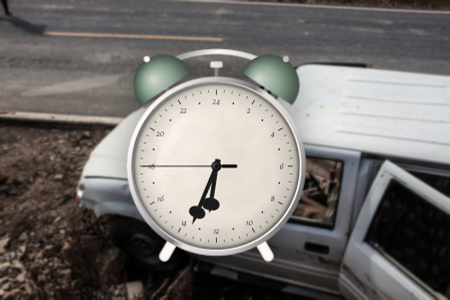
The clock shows T12:33:45
